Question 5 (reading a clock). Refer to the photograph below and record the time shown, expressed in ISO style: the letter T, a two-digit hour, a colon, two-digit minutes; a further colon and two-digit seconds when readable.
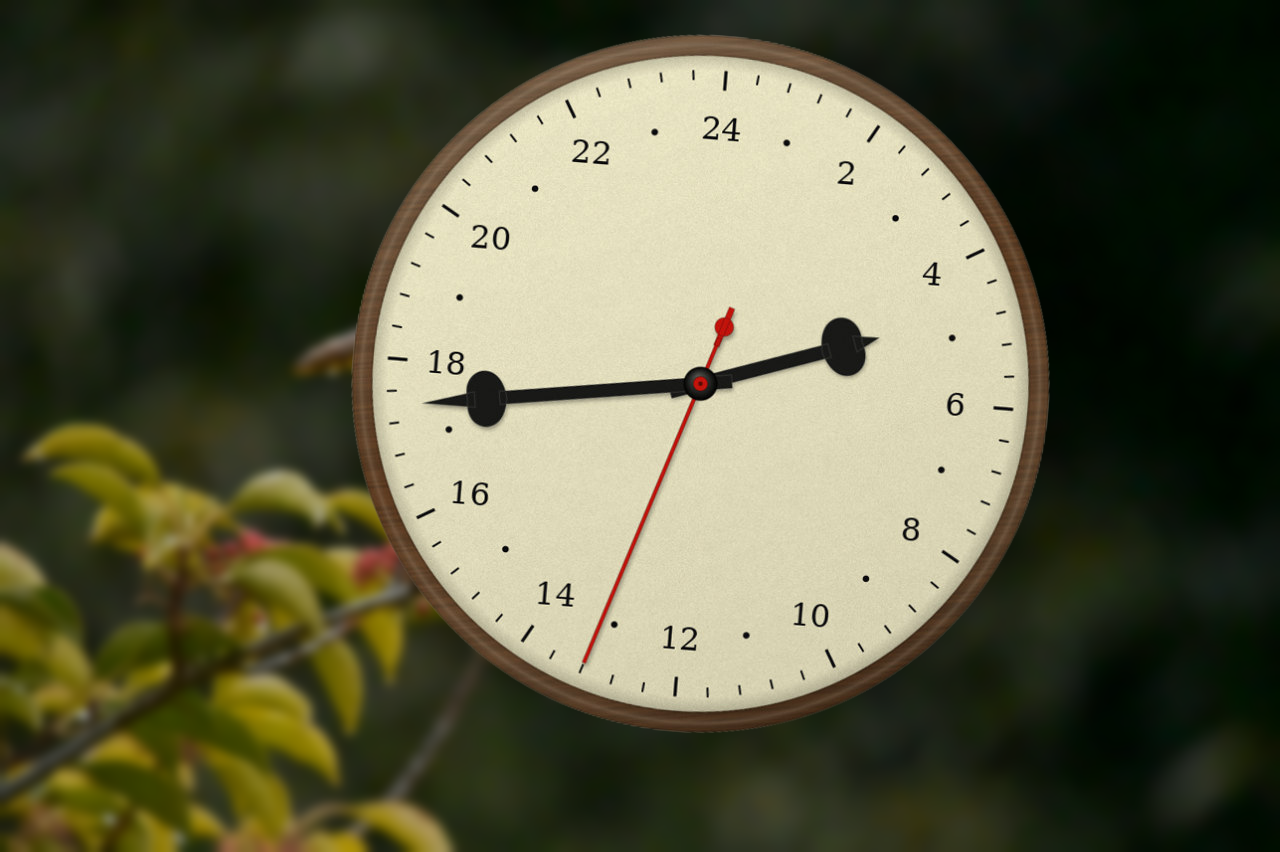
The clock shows T04:43:33
